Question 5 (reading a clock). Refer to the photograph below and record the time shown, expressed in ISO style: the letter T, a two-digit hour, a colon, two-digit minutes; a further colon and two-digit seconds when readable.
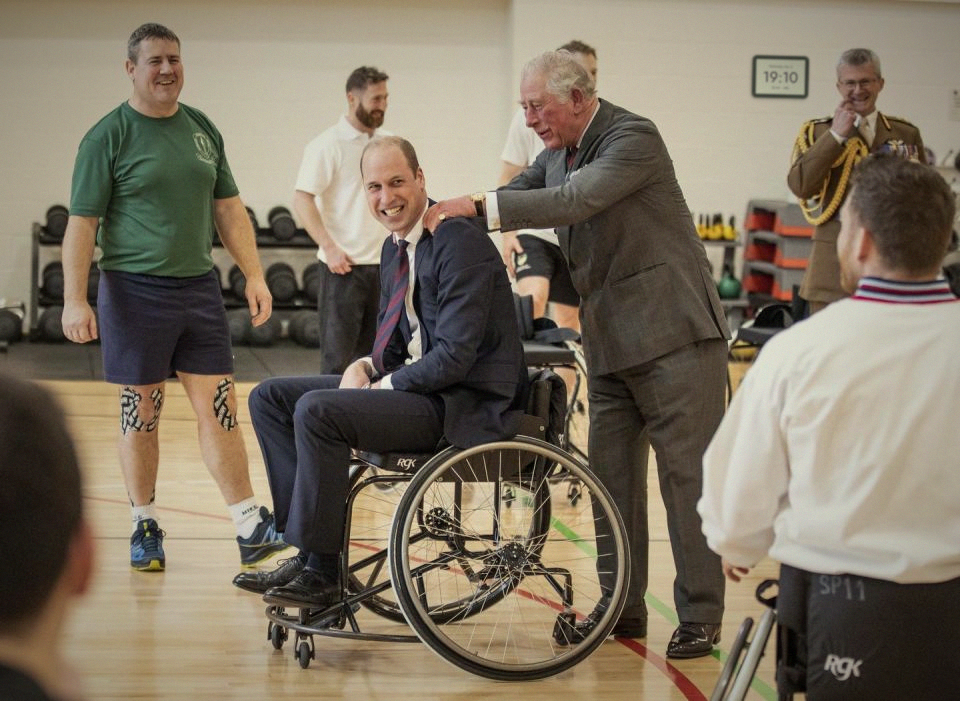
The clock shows T19:10
